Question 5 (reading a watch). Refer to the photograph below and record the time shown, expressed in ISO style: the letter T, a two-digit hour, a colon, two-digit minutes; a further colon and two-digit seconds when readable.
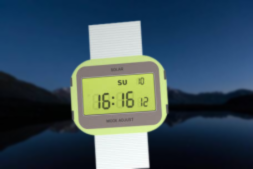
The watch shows T16:16:12
